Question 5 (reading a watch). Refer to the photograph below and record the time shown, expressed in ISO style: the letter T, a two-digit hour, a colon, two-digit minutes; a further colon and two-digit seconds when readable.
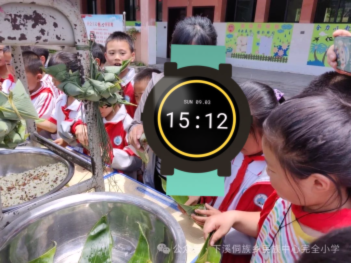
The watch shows T15:12
